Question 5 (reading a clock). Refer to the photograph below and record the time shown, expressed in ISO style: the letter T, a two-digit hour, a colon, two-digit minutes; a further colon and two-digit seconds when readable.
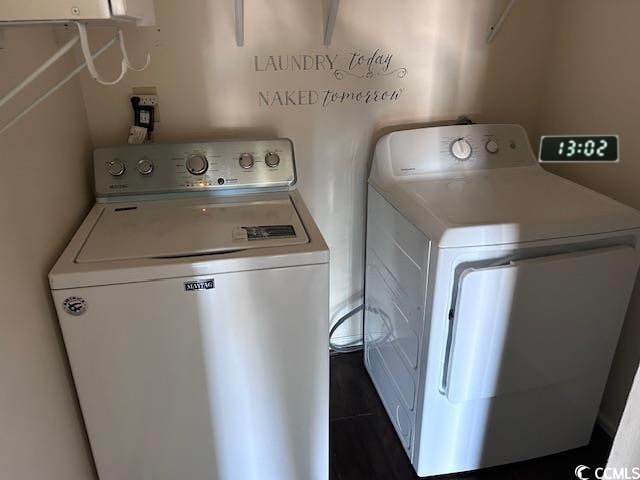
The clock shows T13:02
